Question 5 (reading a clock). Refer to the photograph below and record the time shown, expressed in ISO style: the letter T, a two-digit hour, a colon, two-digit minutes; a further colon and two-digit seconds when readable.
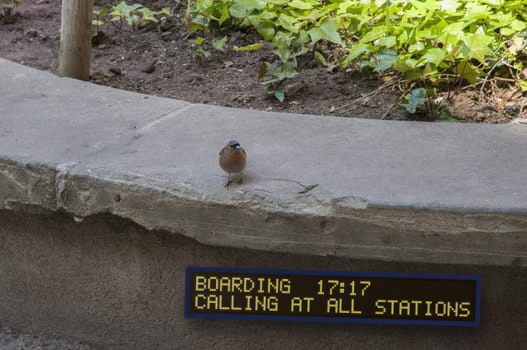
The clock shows T17:17
